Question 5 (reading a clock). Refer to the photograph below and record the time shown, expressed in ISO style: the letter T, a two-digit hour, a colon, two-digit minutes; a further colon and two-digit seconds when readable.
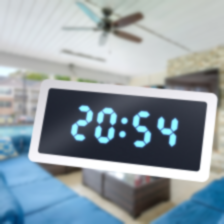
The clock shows T20:54
